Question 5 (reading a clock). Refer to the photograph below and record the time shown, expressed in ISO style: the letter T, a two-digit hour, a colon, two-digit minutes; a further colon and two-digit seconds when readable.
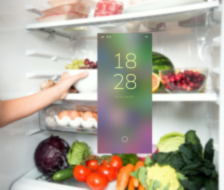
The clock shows T18:28
